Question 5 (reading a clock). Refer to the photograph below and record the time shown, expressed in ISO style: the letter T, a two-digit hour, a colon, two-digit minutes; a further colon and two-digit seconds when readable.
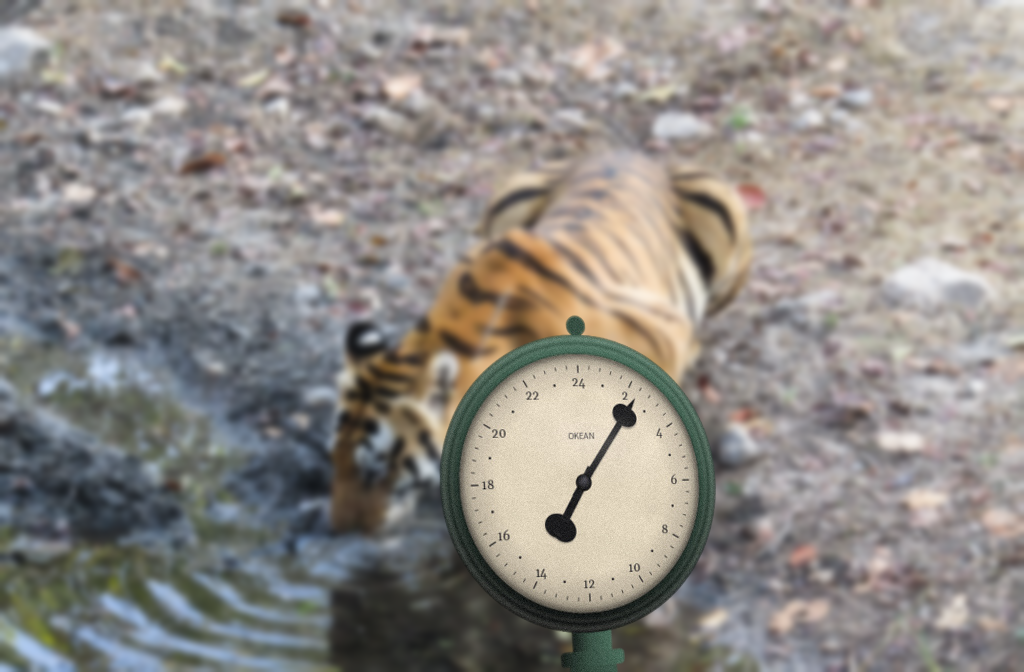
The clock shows T14:06
